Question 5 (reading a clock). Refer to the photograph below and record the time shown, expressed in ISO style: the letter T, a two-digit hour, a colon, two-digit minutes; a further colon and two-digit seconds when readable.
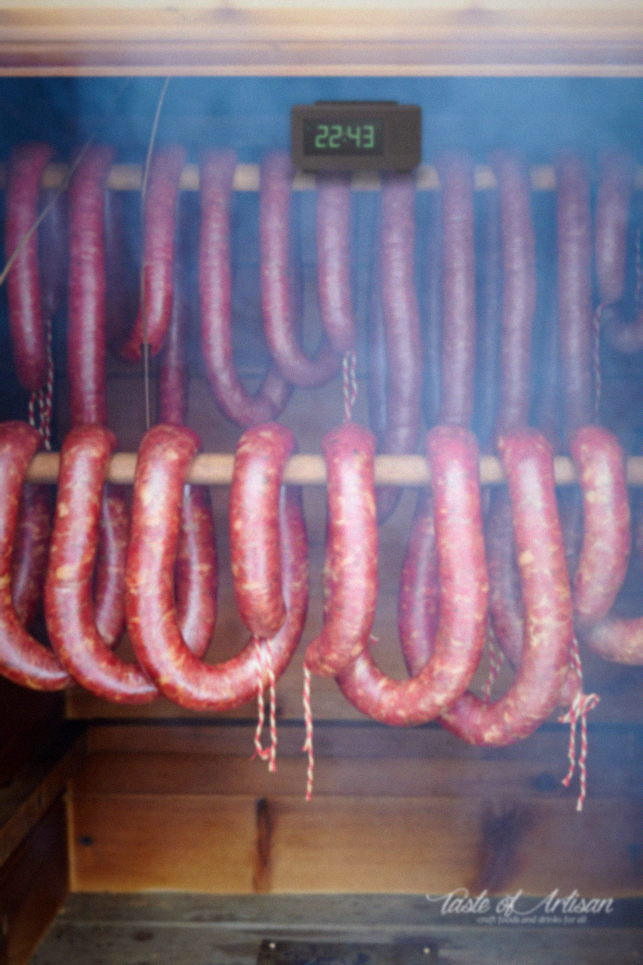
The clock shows T22:43
